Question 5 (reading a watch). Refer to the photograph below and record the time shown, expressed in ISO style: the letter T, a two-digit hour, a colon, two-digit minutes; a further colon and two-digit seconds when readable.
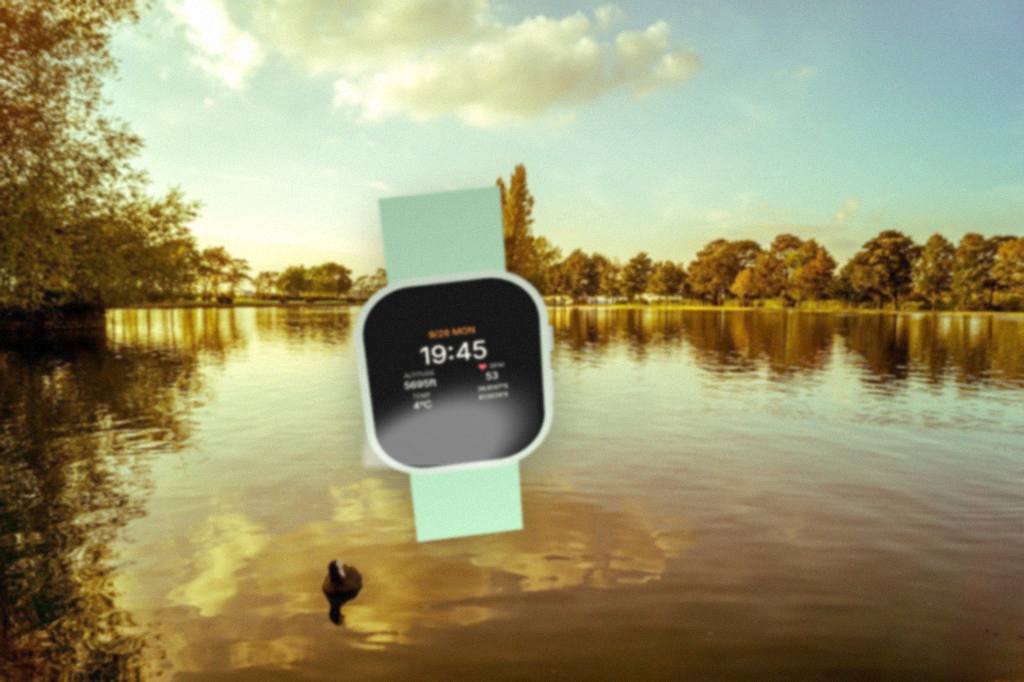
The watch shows T19:45
